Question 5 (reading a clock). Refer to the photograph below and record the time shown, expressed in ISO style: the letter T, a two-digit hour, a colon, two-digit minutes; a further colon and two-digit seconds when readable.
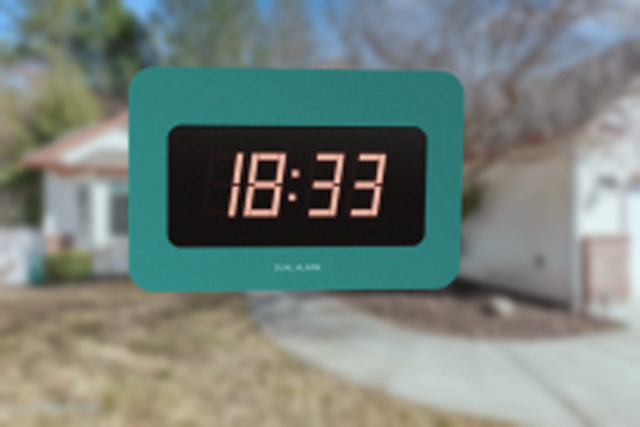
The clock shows T18:33
